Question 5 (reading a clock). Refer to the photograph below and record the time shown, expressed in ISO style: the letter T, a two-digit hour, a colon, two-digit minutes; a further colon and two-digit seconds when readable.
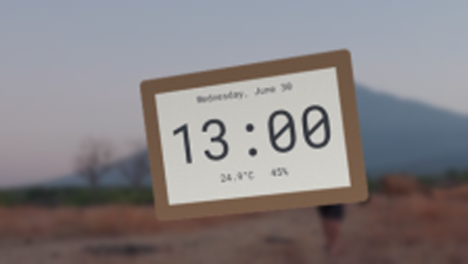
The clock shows T13:00
